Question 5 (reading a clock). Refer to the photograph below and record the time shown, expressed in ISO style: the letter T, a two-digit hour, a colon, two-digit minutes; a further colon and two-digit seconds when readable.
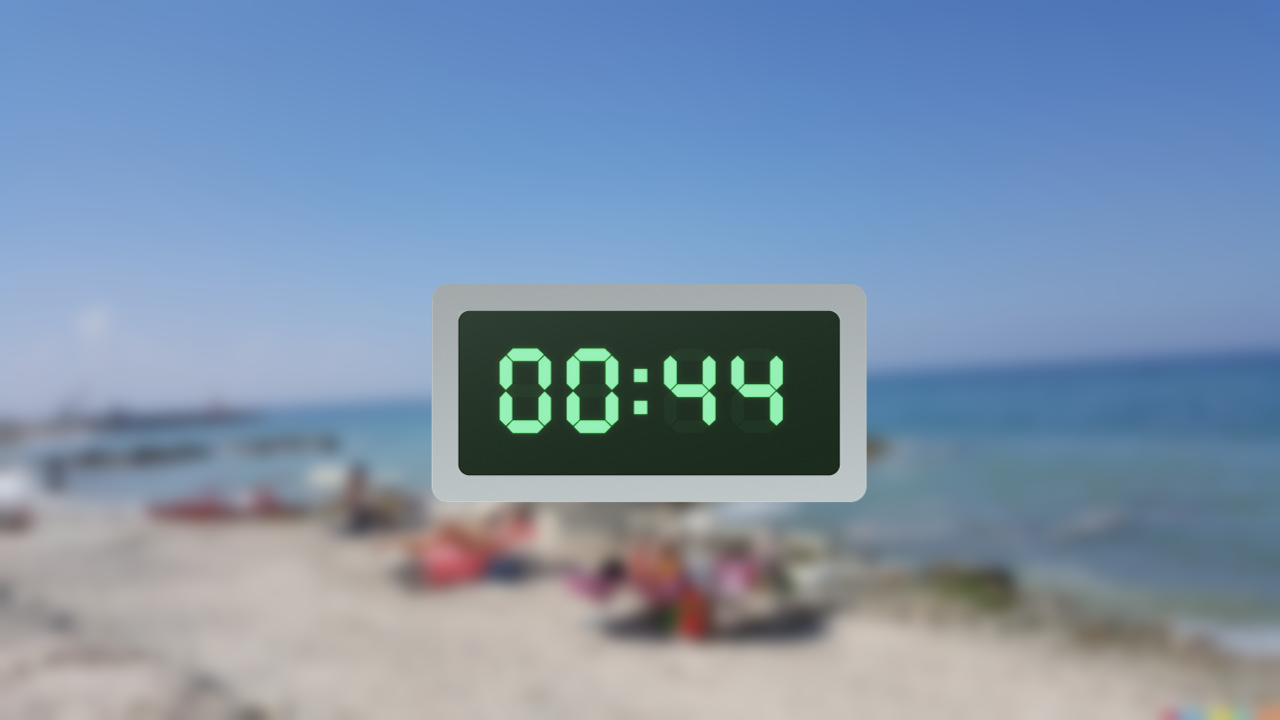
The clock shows T00:44
